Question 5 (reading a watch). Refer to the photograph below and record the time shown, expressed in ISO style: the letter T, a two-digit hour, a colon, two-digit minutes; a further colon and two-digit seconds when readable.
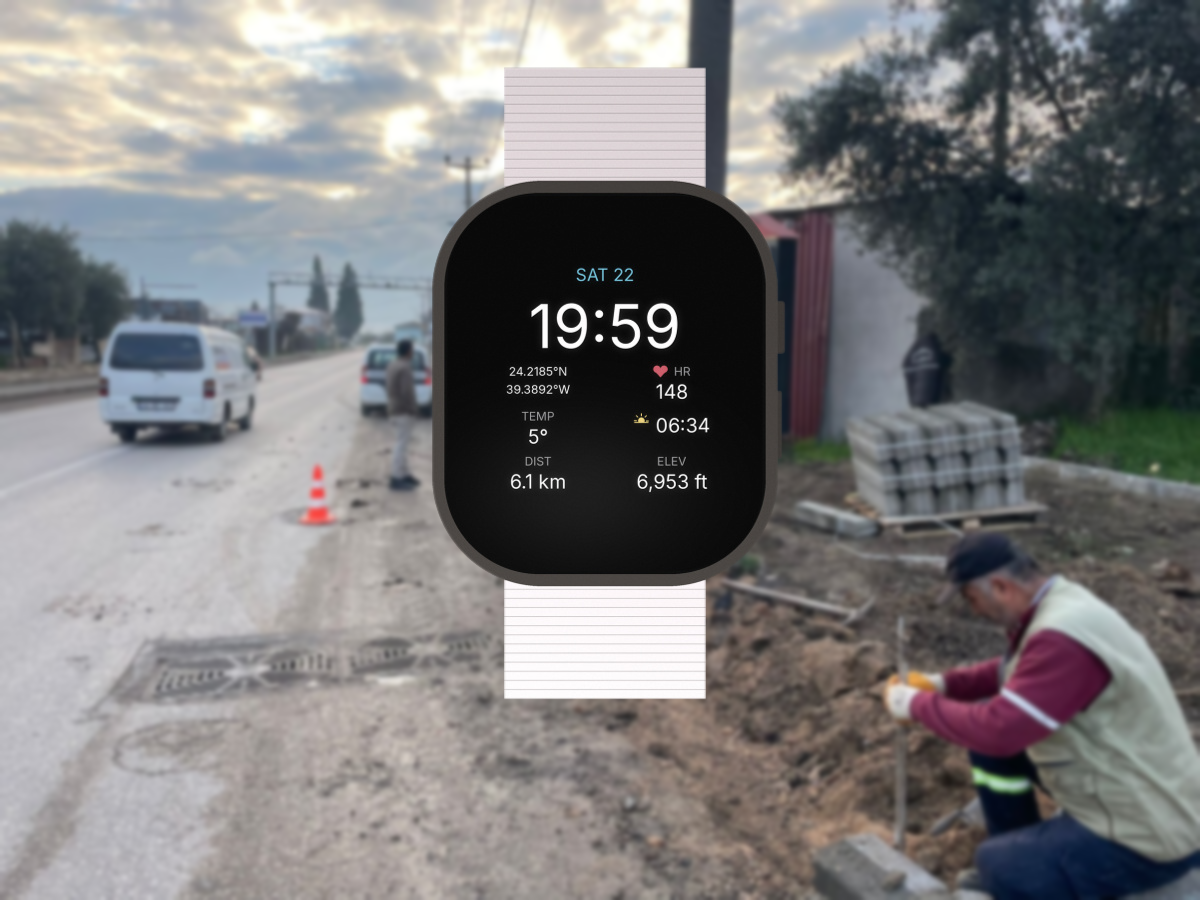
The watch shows T19:59
